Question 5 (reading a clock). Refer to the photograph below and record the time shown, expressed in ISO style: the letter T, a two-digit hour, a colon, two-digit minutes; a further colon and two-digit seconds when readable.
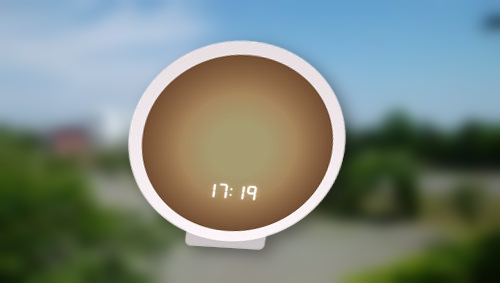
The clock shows T17:19
